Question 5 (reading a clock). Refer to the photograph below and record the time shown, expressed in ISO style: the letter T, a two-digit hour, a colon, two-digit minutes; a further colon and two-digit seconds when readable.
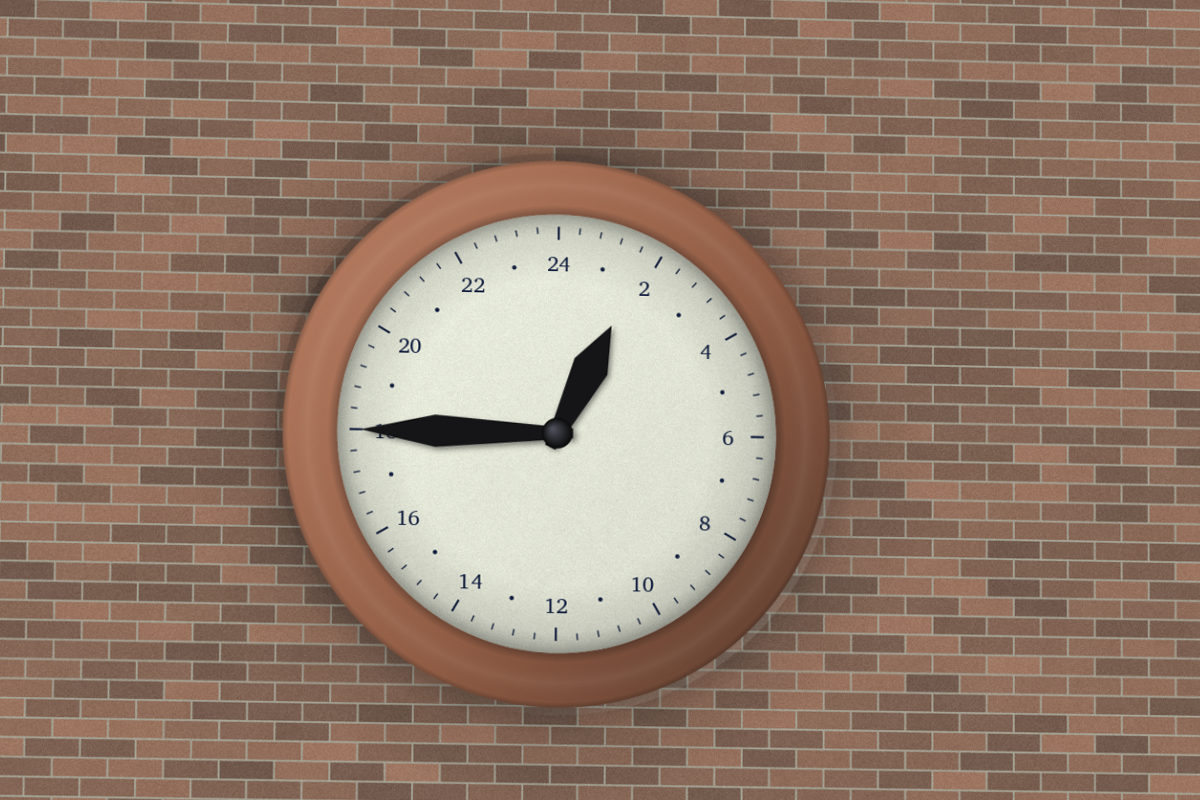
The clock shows T01:45
